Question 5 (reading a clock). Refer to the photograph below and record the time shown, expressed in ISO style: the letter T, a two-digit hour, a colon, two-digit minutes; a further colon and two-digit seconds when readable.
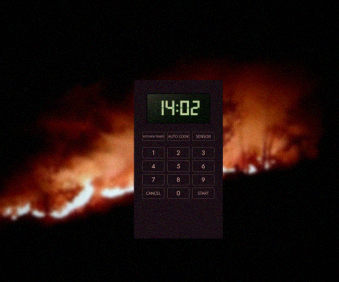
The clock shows T14:02
